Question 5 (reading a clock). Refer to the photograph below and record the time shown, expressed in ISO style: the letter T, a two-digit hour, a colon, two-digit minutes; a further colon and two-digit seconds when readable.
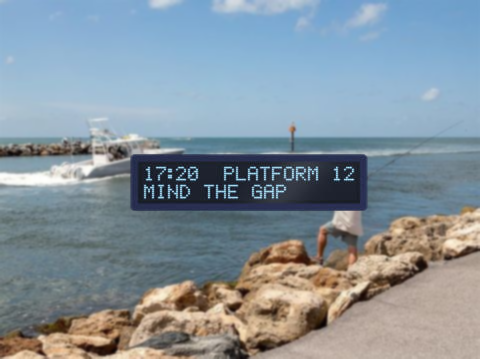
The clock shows T17:20
